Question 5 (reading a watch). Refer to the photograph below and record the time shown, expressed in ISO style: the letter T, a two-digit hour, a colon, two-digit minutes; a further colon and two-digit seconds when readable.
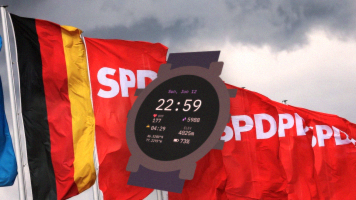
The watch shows T22:59
